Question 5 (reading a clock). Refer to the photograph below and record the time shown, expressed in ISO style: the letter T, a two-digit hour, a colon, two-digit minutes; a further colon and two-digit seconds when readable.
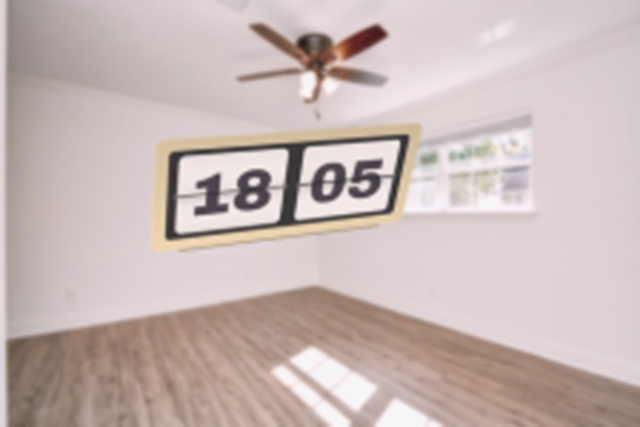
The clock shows T18:05
